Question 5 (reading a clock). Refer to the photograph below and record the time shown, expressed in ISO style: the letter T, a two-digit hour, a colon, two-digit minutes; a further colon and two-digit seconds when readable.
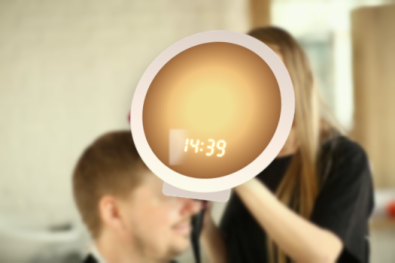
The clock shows T14:39
